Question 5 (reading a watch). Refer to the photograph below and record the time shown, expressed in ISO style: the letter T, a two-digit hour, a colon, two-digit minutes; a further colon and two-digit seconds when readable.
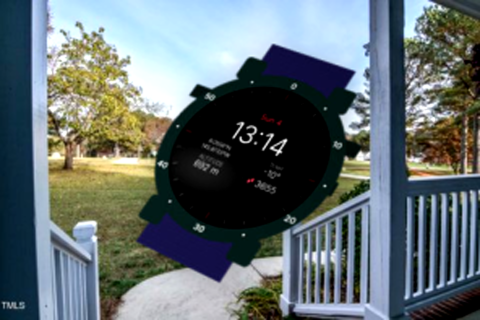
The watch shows T13:14
